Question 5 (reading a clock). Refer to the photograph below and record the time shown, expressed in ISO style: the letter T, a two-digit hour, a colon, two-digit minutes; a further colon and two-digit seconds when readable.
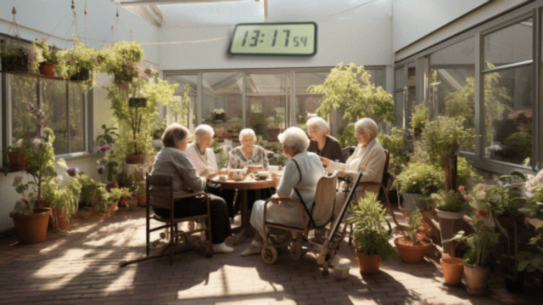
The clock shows T13:17
